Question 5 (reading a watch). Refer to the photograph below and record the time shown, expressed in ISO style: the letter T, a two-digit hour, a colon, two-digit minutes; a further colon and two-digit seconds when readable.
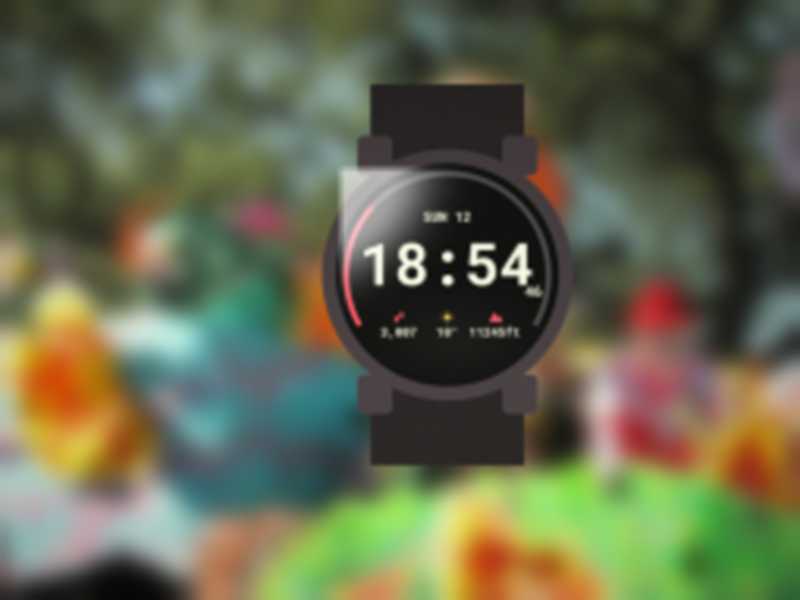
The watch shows T18:54
